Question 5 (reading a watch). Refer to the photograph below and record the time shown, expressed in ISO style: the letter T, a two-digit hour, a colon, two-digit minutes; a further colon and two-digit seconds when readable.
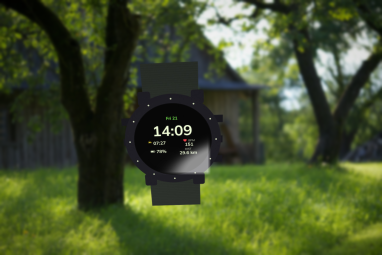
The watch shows T14:09
